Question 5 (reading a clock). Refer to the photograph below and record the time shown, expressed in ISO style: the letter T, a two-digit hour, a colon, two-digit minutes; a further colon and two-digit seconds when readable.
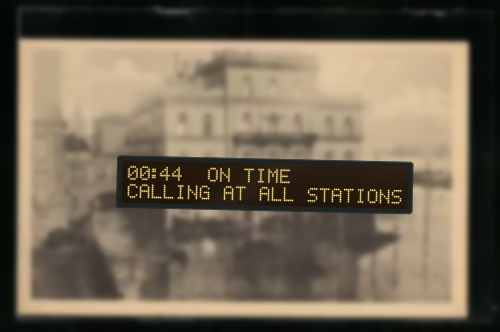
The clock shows T00:44
